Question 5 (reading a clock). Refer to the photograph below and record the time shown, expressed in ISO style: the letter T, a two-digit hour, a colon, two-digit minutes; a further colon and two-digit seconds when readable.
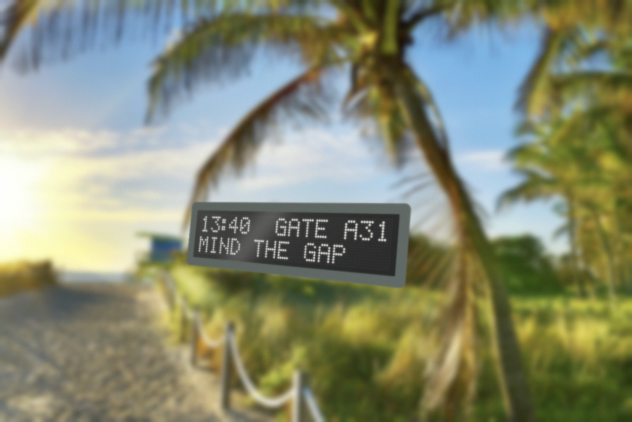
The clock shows T13:40
